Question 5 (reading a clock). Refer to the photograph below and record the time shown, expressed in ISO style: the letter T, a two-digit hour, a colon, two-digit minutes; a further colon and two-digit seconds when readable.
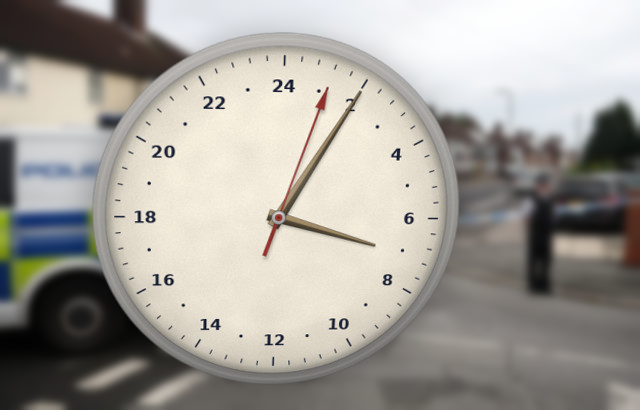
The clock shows T07:05:03
